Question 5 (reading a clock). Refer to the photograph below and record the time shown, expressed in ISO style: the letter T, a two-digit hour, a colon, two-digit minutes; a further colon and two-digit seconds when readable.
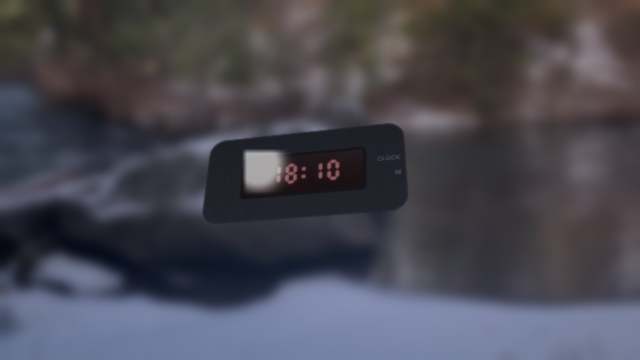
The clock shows T18:10
